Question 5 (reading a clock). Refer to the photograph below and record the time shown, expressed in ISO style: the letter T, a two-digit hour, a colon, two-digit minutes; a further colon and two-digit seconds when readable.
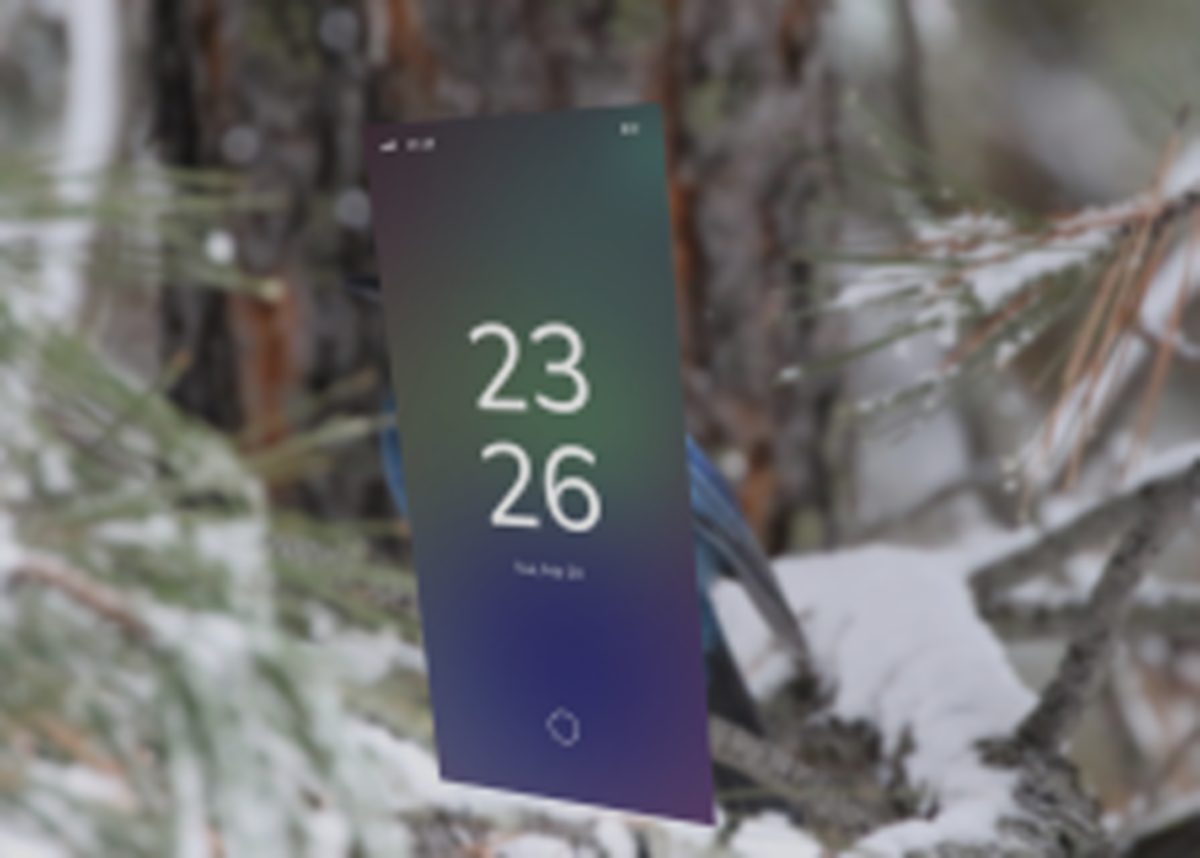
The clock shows T23:26
